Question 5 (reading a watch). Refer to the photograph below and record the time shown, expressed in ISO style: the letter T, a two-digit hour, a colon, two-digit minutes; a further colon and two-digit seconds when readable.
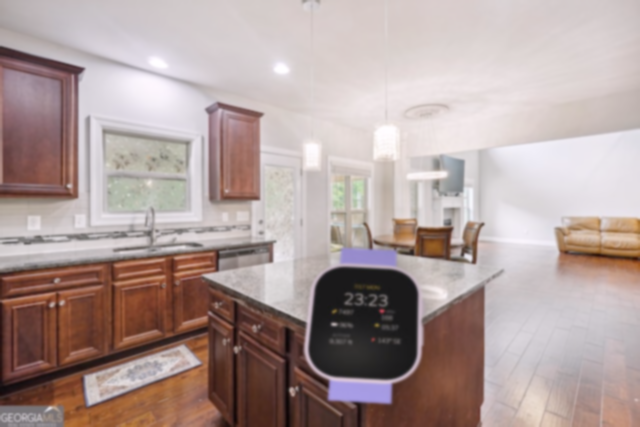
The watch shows T23:23
